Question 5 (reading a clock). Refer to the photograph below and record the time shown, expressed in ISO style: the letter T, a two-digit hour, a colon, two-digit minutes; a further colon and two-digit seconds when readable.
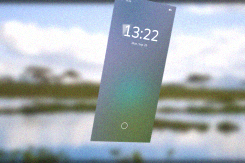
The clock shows T13:22
